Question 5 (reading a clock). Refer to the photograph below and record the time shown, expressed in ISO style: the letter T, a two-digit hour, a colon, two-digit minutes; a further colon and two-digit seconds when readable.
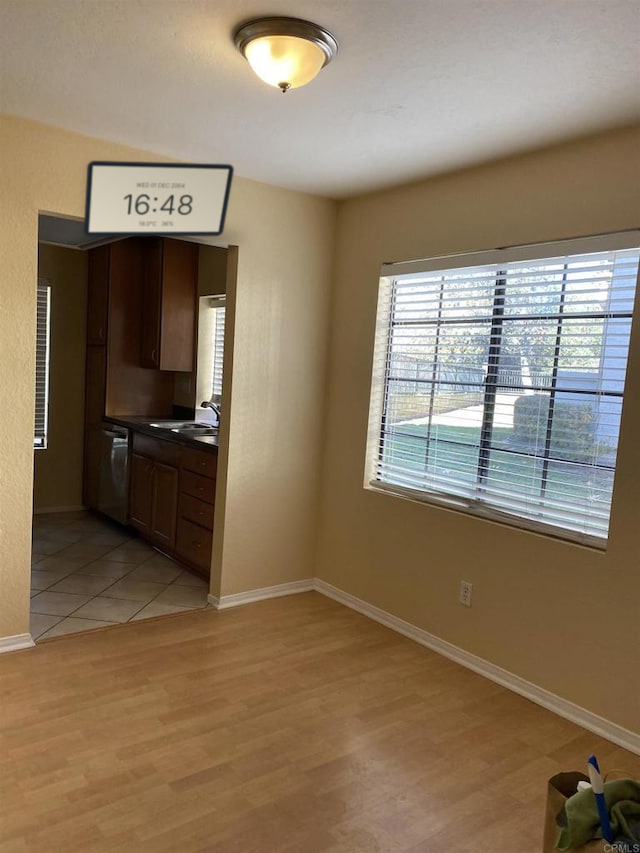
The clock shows T16:48
